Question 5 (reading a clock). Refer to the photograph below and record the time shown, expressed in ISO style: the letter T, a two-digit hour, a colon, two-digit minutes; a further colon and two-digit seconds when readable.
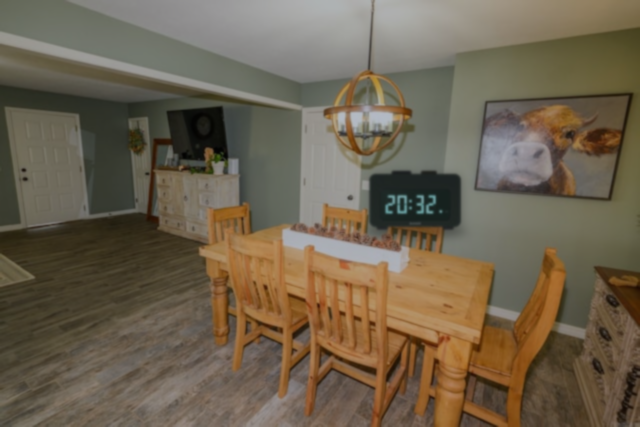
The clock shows T20:32
